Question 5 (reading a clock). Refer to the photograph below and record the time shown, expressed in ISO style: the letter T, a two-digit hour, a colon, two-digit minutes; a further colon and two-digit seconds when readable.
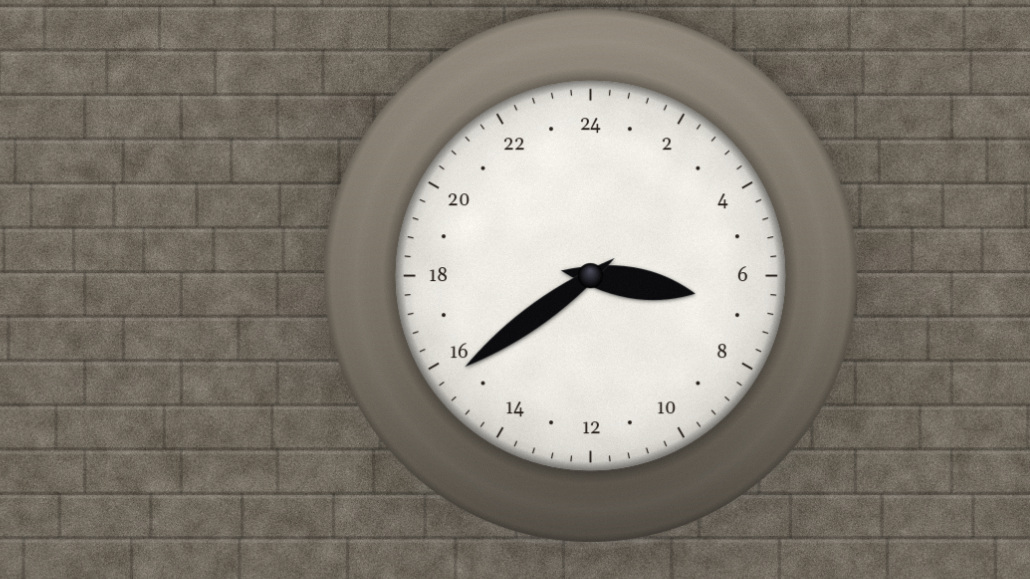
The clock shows T06:39
